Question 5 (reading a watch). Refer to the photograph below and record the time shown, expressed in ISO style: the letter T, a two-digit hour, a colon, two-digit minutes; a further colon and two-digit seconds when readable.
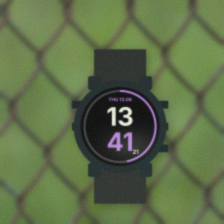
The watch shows T13:41
